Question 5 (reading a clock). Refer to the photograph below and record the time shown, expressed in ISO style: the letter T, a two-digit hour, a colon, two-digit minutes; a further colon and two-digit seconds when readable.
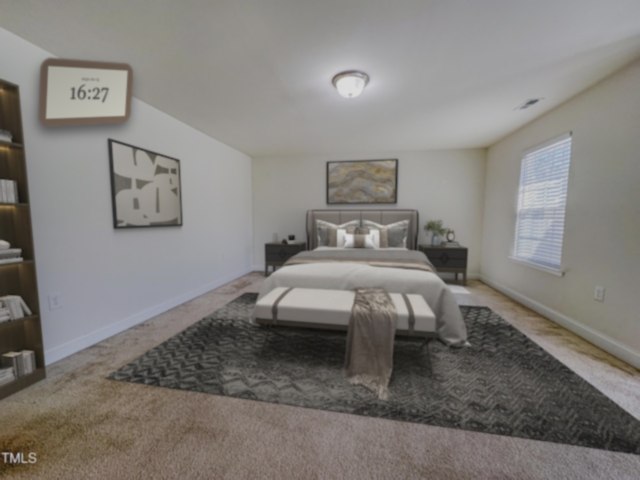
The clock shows T16:27
